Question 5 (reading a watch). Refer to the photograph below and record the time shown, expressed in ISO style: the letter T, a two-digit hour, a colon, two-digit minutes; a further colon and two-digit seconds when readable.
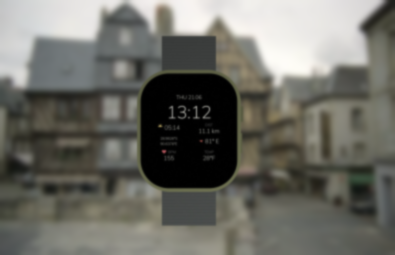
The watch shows T13:12
